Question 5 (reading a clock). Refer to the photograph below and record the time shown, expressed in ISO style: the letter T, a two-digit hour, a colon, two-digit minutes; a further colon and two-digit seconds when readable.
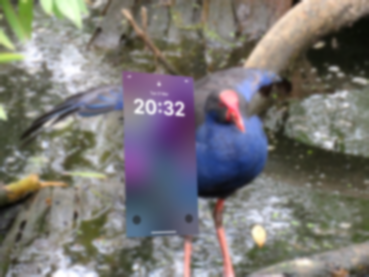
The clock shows T20:32
